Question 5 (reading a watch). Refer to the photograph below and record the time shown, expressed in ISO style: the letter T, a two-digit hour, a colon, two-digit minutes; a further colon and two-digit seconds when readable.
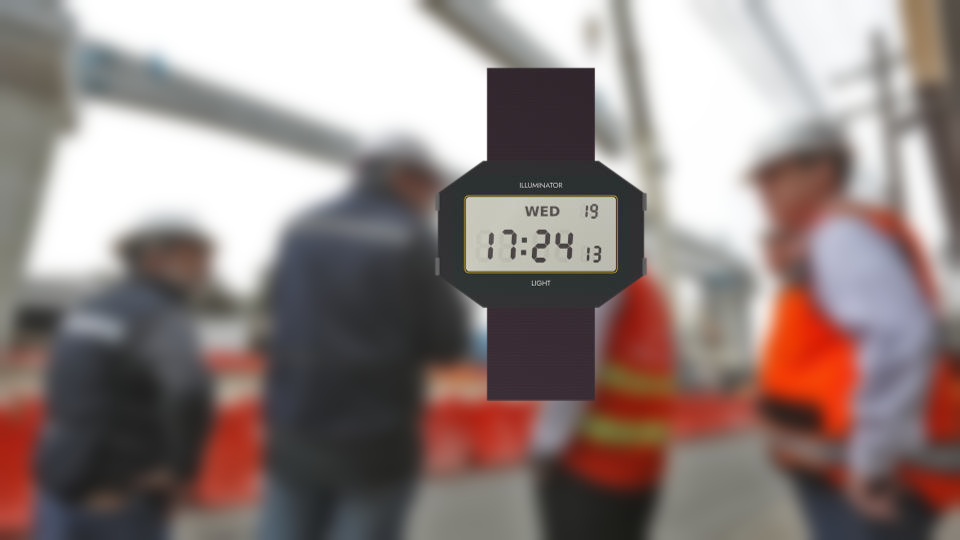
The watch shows T17:24:13
